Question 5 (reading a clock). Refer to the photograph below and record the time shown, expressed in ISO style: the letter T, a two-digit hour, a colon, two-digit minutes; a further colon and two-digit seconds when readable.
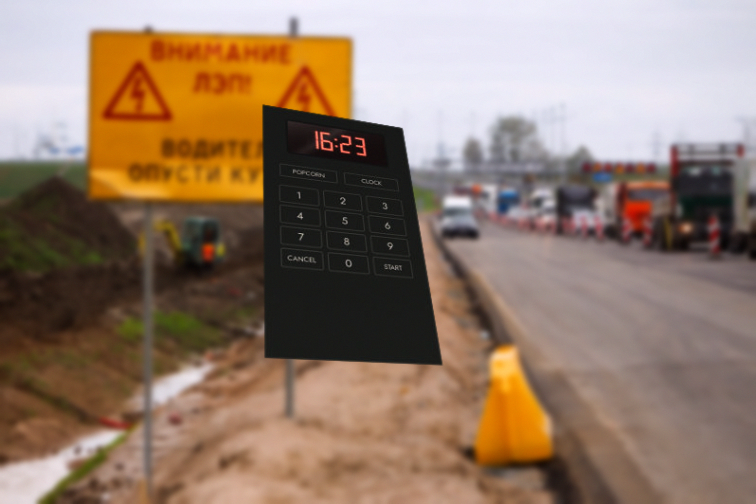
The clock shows T16:23
